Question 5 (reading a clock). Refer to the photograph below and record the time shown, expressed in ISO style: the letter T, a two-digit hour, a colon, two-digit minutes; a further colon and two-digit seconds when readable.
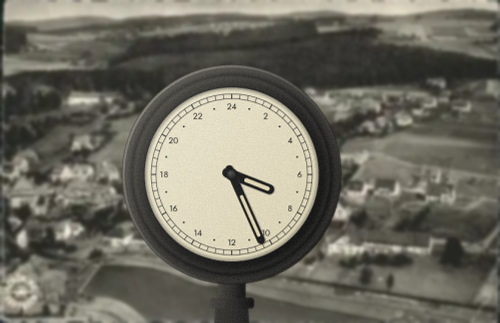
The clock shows T07:26
